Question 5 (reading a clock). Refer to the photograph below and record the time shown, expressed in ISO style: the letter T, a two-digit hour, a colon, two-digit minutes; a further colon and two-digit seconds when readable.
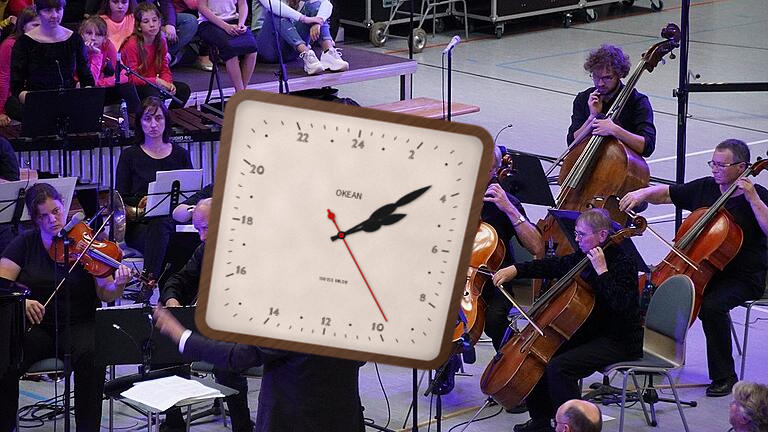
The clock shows T04:08:24
